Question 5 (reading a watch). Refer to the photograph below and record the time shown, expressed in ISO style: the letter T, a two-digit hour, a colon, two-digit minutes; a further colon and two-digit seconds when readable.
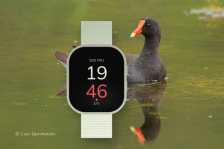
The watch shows T19:46
